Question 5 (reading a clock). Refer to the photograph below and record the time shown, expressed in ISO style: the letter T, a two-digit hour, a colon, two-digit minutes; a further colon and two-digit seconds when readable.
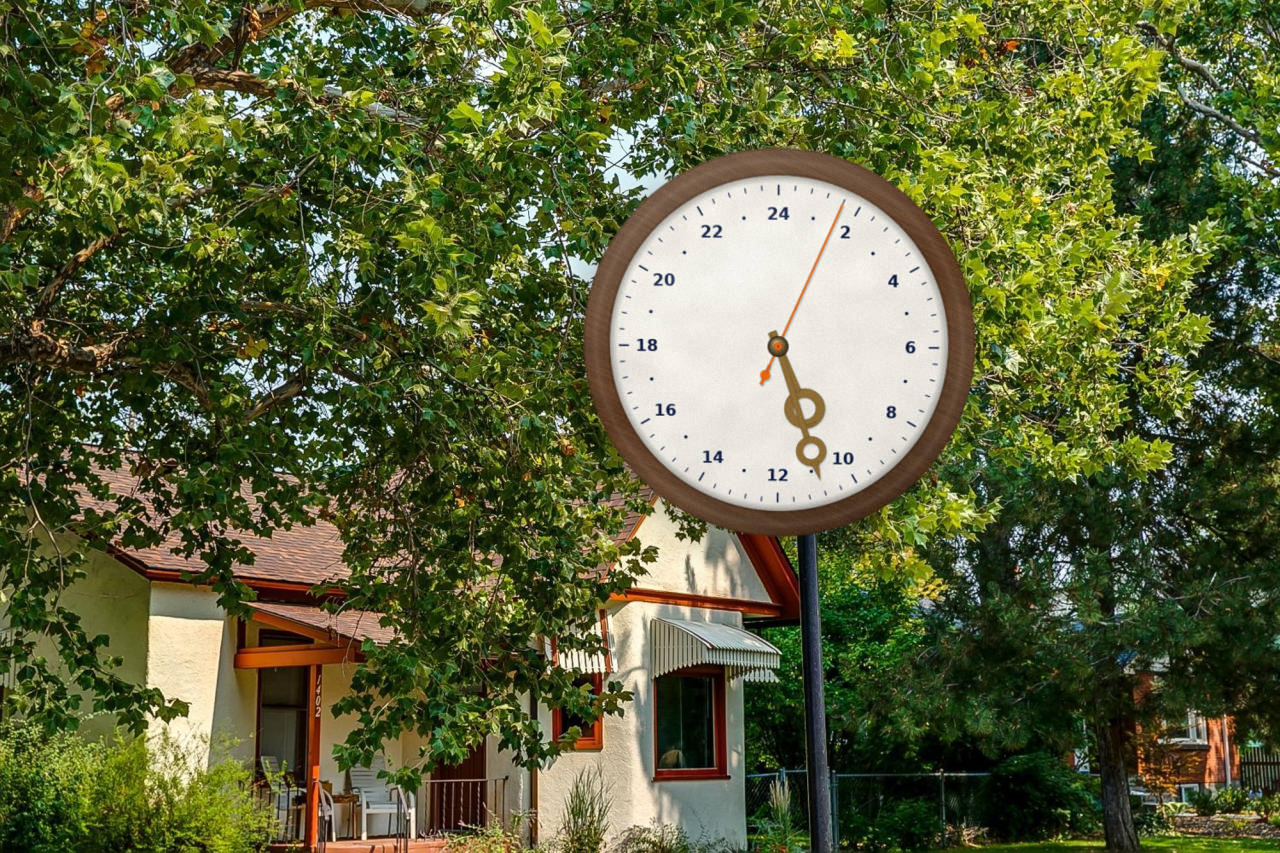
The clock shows T10:27:04
